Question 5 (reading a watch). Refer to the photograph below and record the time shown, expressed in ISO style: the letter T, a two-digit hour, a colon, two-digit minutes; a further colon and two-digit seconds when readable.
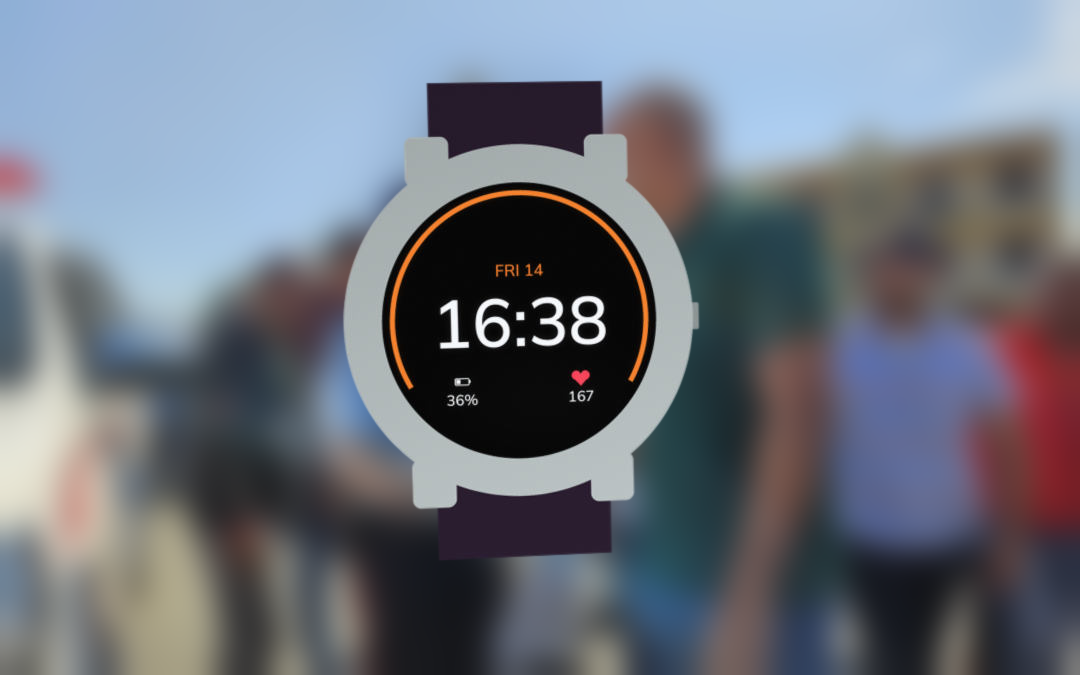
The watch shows T16:38
